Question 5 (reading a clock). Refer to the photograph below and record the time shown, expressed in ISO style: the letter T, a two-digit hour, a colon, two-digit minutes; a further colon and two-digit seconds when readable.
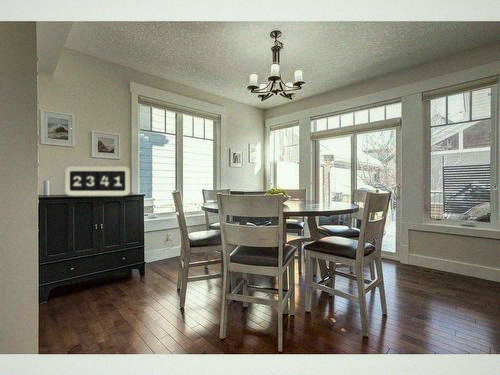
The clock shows T23:41
